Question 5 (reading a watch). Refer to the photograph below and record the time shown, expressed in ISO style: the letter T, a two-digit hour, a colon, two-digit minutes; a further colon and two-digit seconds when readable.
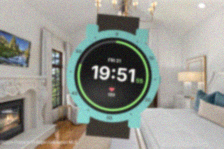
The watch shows T19:51
